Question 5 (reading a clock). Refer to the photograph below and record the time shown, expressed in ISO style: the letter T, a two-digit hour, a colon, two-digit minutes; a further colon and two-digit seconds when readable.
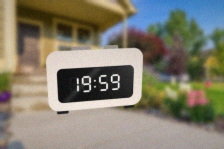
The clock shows T19:59
